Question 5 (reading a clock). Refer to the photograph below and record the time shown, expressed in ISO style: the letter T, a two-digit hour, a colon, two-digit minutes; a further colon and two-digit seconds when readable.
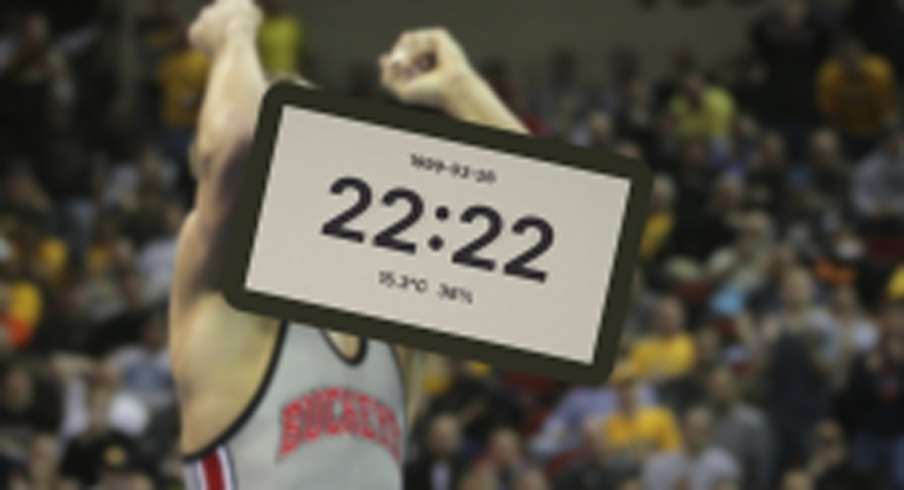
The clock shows T22:22
